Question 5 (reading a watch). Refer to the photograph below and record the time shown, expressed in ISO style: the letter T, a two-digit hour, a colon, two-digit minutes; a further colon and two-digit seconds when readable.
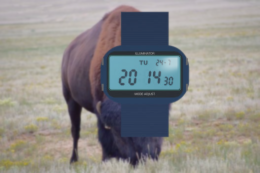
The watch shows T20:14:30
